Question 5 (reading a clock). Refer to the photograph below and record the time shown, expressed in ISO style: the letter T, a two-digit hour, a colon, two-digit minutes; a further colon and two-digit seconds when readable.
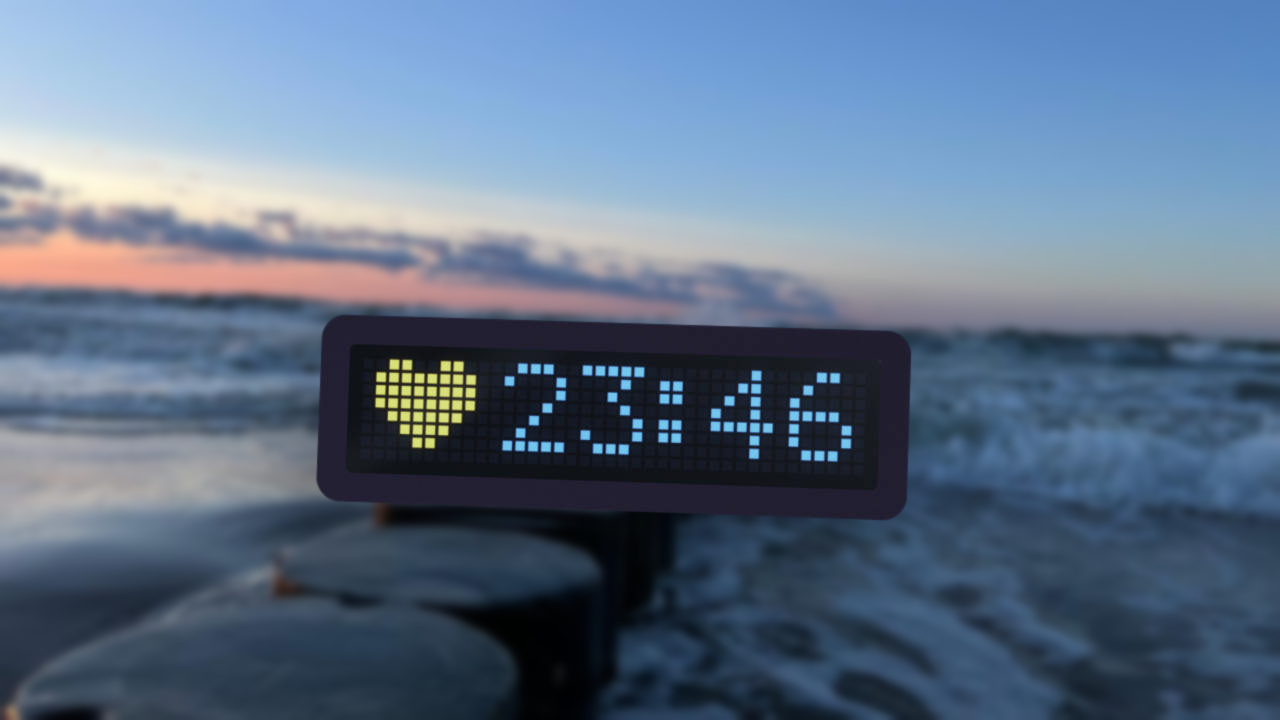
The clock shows T23:46
